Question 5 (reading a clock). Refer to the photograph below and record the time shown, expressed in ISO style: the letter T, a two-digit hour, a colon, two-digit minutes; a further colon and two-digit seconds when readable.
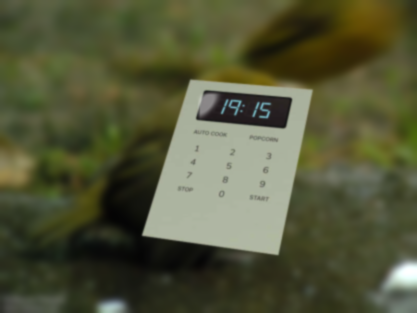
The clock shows T19:15
